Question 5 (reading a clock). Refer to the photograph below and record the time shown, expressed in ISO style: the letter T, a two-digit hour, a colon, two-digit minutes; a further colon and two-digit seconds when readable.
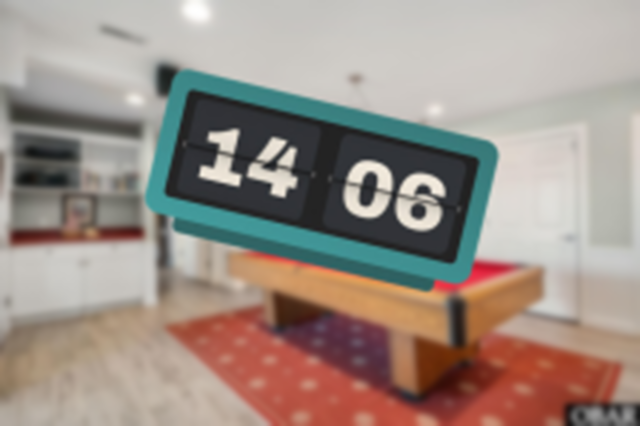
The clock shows T14:06
